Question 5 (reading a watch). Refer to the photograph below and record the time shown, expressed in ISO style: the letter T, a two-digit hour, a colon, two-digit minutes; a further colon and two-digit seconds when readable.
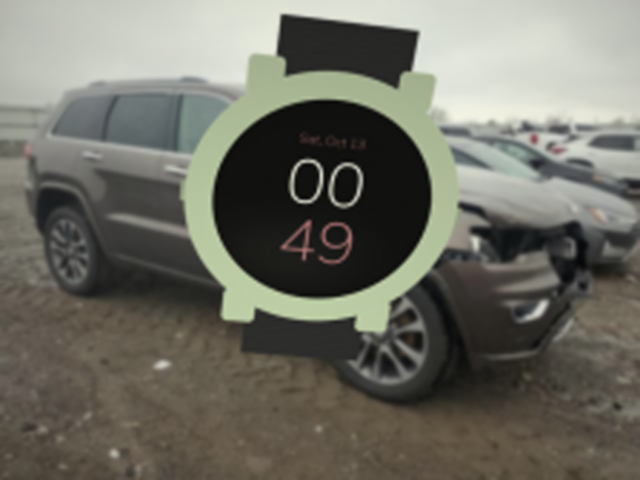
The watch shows T00:49
